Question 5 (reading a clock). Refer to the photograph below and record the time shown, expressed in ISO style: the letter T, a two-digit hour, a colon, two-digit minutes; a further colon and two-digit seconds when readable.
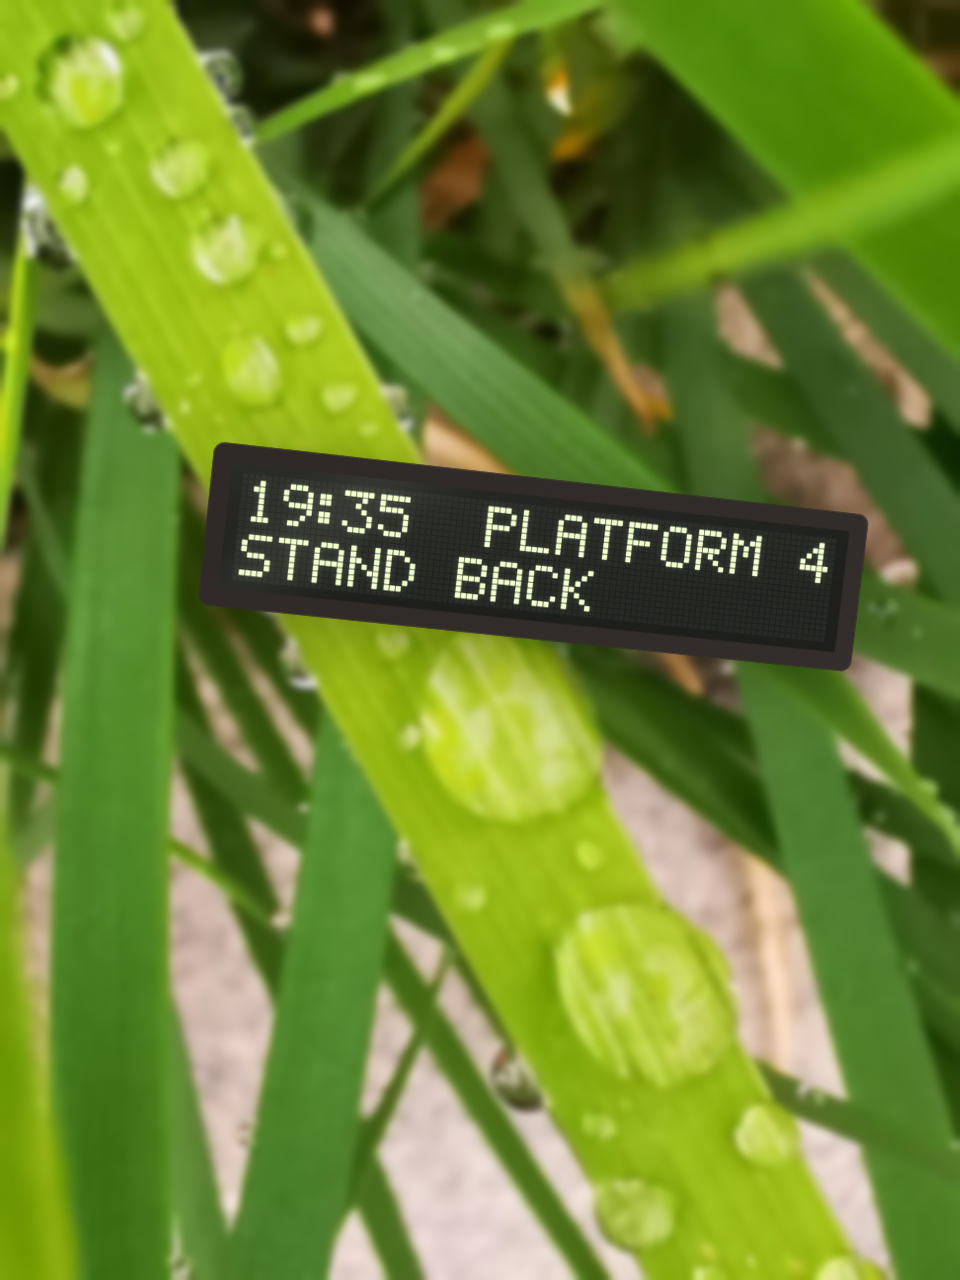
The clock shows T19:35
